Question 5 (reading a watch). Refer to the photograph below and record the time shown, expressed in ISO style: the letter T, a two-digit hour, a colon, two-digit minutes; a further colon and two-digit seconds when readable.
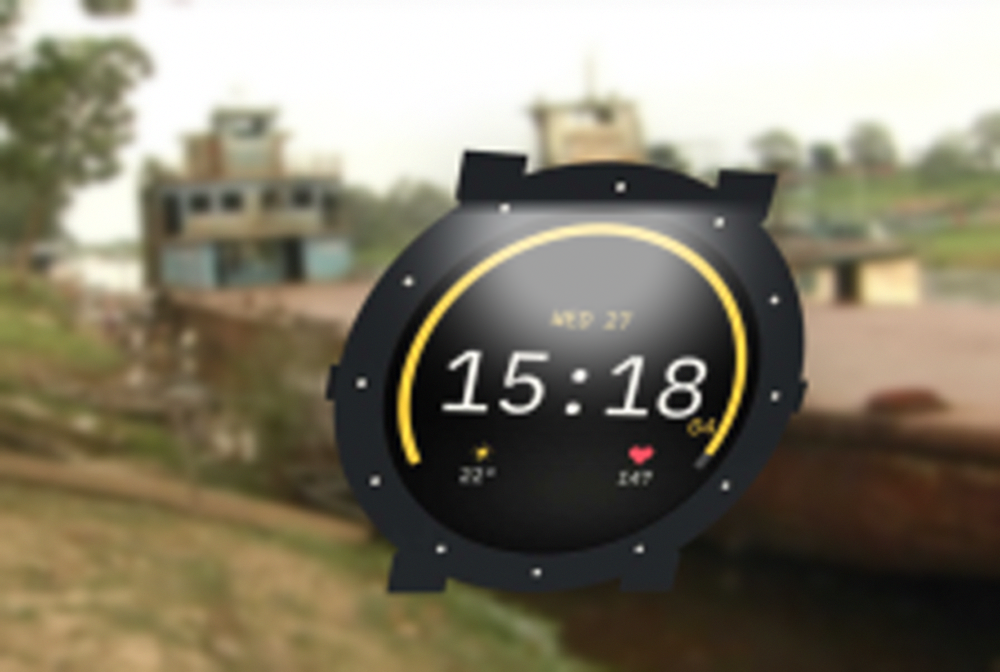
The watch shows T15:18
